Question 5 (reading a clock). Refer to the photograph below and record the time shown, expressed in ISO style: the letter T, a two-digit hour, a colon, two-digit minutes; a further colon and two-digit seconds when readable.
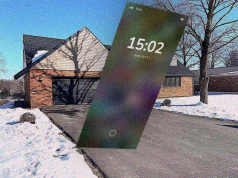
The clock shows T15:02
